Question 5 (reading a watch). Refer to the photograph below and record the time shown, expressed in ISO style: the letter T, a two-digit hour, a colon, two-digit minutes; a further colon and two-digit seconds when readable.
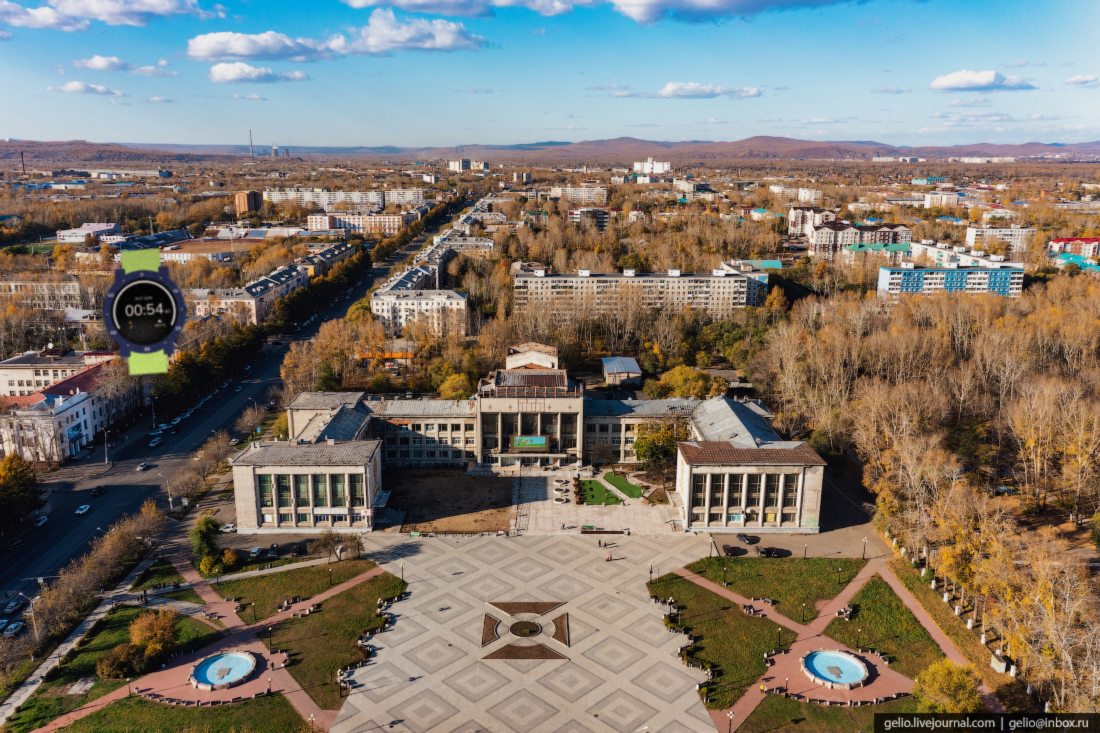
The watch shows T00:54
